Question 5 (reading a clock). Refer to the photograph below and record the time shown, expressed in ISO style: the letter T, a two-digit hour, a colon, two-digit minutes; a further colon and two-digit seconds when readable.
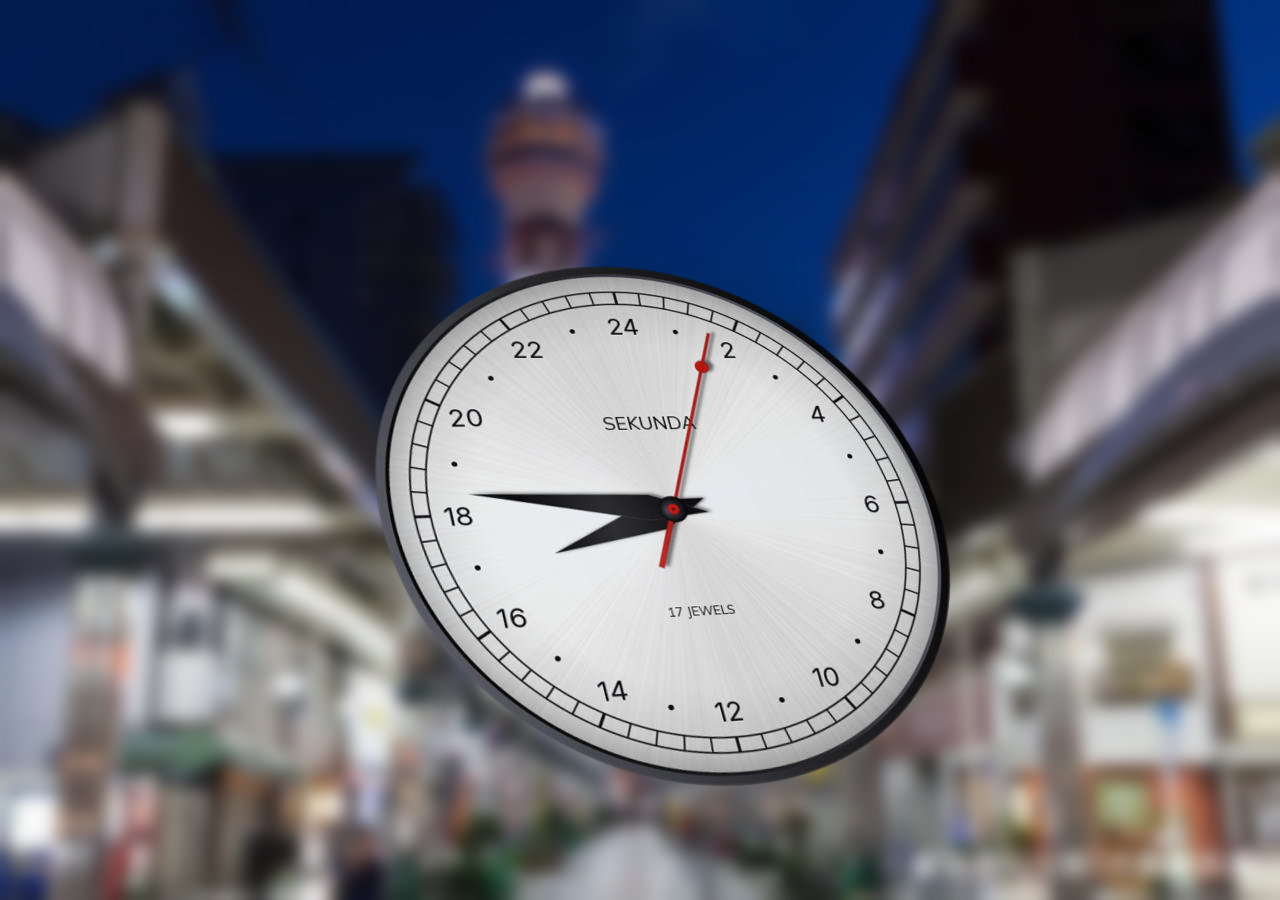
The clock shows T16:46:04
